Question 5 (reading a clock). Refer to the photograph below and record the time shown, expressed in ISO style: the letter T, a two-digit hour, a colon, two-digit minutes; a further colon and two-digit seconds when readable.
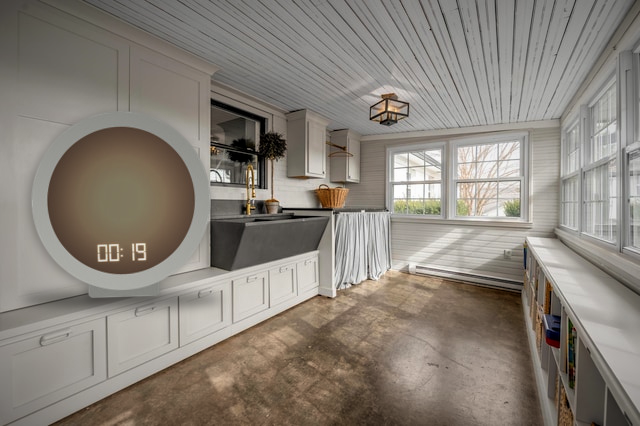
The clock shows T00:19
